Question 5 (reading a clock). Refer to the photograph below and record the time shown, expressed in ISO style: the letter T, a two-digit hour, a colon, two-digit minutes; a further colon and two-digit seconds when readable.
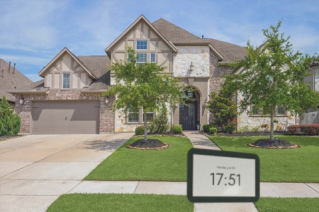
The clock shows T17:51
